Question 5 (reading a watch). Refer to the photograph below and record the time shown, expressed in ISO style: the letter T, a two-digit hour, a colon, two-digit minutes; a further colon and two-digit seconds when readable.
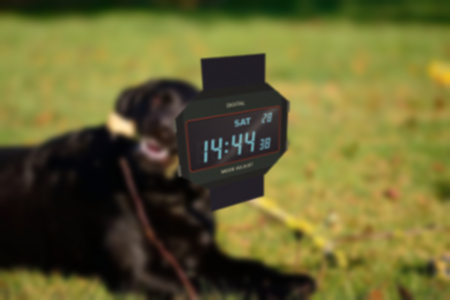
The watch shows T14:44
